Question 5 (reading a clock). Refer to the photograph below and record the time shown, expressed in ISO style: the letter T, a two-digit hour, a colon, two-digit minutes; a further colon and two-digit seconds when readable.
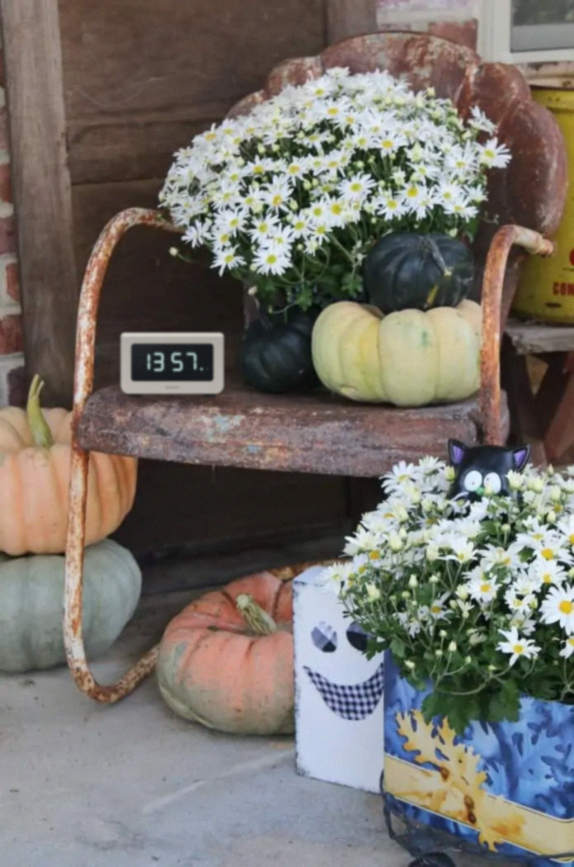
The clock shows T13:57
